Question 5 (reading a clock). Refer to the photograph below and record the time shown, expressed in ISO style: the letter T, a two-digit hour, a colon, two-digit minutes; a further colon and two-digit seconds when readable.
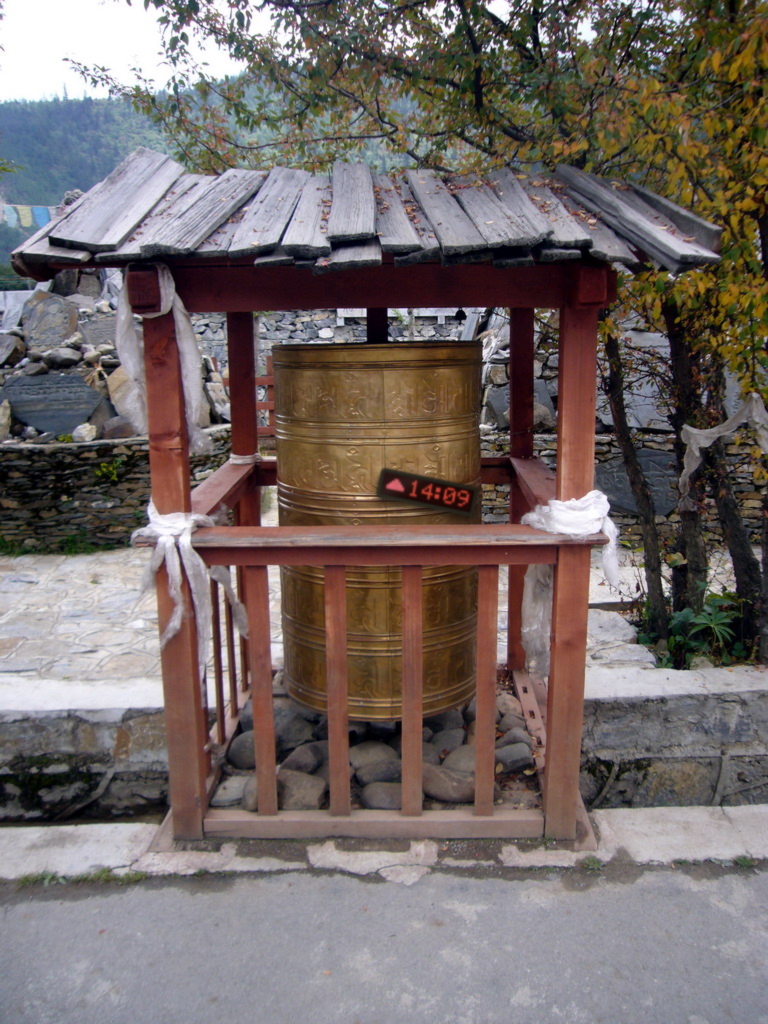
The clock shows T14:09
